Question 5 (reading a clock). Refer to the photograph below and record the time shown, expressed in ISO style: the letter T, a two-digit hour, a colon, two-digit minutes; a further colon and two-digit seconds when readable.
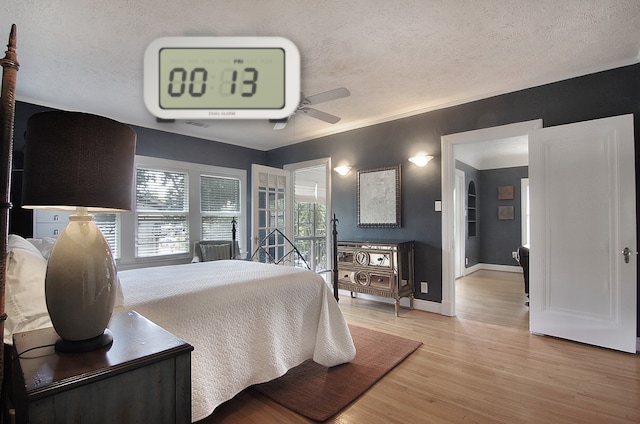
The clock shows T00:13
